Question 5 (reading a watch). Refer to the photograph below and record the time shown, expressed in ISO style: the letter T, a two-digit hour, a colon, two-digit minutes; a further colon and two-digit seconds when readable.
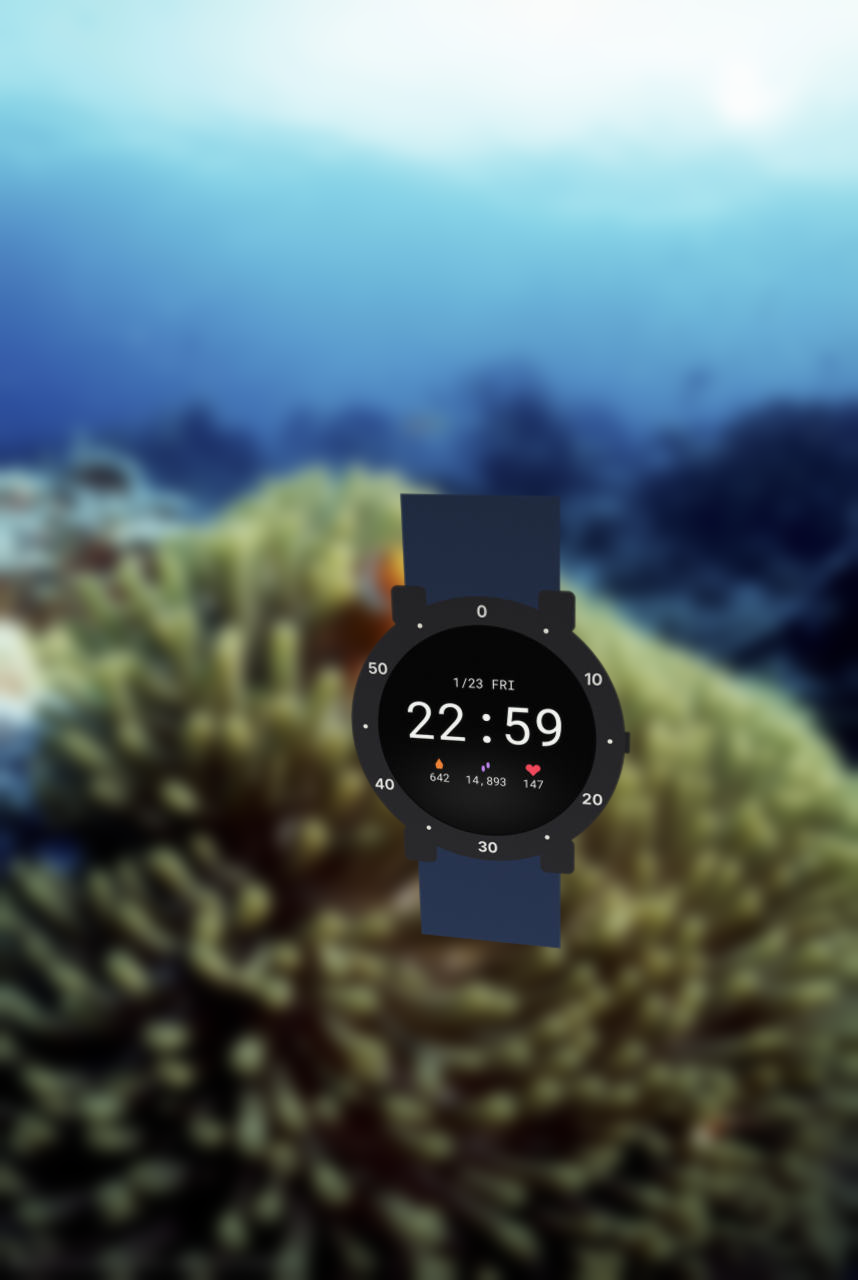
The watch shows T22:59
